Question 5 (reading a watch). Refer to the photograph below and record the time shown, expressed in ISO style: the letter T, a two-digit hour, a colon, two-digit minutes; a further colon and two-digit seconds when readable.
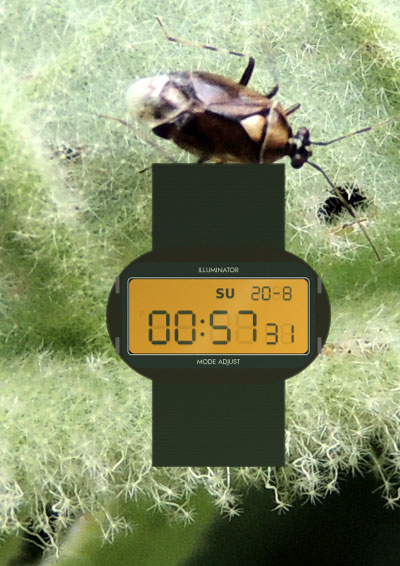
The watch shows T00:57:31
